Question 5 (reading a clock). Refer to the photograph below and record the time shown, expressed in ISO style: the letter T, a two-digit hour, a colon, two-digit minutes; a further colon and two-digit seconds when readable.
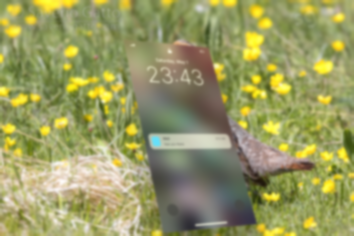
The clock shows T23:43
